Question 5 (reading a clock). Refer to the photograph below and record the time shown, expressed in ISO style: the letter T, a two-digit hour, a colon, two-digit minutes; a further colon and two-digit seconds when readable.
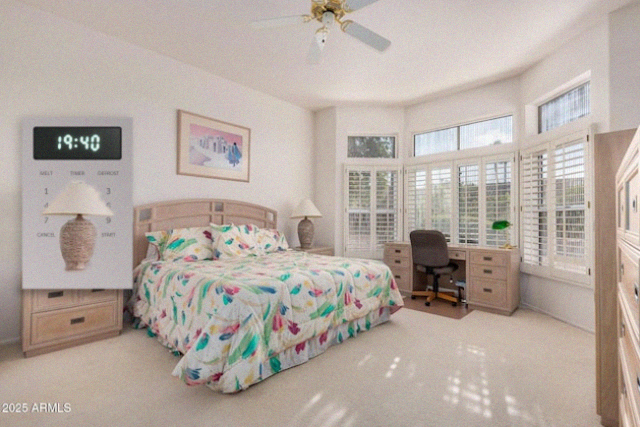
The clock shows T19:40
